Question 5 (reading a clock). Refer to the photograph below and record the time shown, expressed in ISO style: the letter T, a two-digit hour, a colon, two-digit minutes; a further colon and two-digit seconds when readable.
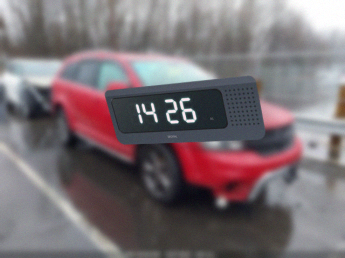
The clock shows T14:26
